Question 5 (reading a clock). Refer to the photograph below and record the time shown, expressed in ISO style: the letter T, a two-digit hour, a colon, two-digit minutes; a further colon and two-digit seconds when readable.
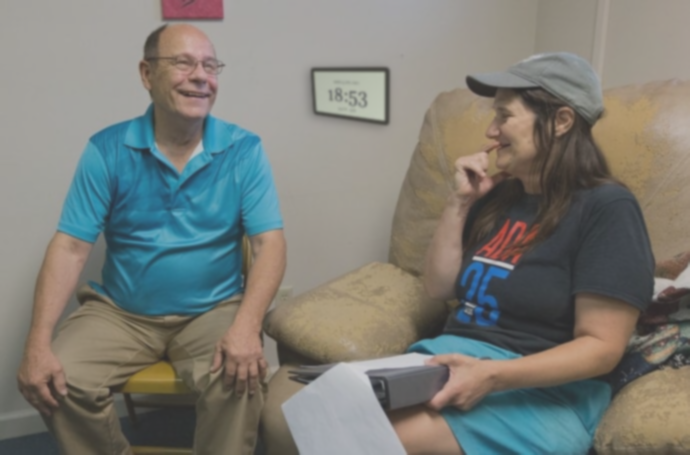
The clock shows T18:53
